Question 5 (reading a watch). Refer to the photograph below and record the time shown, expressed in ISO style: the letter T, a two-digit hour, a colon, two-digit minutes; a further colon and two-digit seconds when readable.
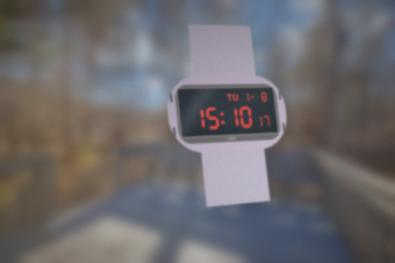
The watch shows T15:10:17
